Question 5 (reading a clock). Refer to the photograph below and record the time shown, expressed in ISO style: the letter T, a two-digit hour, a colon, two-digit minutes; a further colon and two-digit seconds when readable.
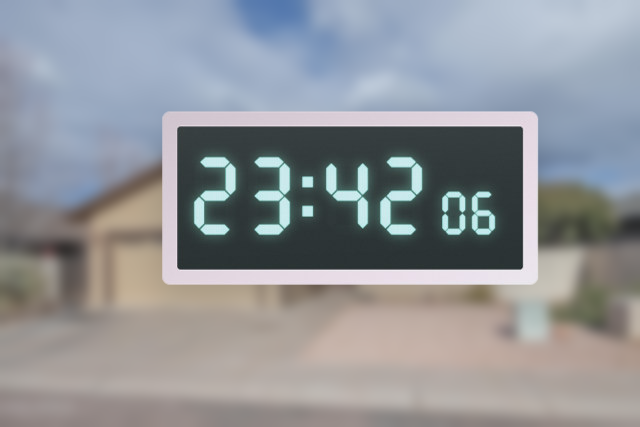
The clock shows T23:42:06
